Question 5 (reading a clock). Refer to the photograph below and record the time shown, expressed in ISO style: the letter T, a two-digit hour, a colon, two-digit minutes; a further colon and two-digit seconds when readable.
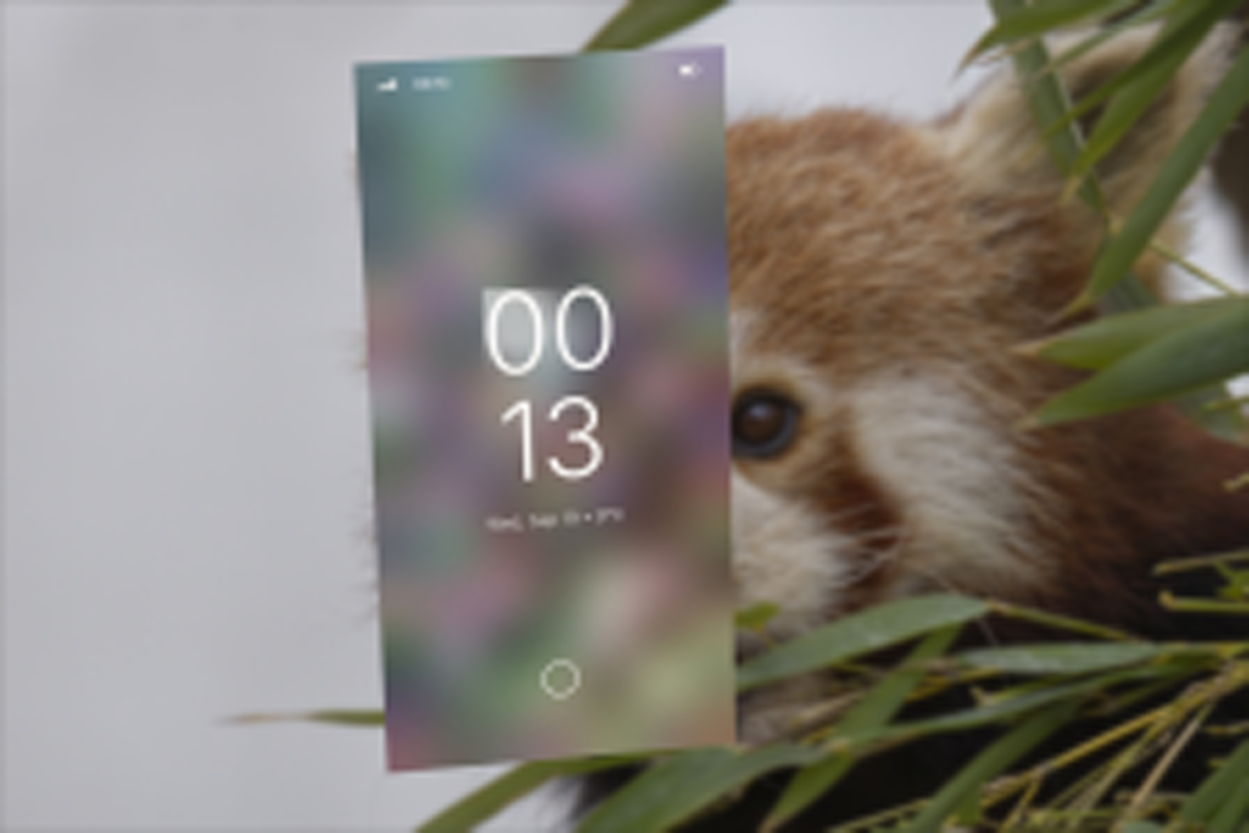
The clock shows T00:13
